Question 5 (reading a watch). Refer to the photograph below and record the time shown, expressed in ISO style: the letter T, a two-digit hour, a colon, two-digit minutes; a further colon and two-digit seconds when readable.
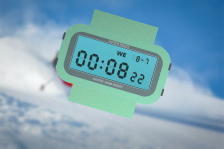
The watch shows T00:08:22
